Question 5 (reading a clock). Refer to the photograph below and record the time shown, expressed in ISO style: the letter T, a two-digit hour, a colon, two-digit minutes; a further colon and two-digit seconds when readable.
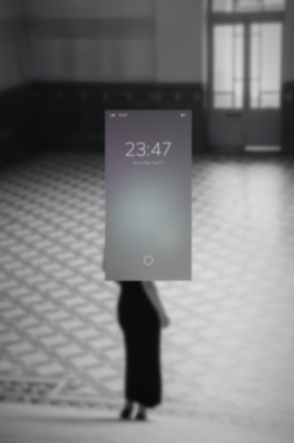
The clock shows T23:47
